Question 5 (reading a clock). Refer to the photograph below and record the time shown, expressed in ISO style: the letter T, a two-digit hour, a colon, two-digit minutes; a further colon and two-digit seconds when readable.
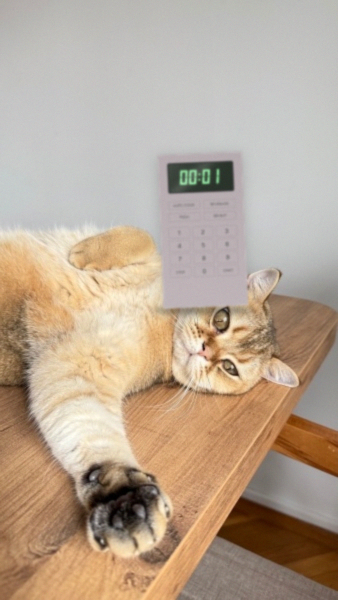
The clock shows T00:01
